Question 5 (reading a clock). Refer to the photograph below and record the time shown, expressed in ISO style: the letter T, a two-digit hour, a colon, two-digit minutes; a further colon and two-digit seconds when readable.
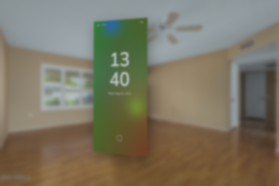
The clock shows T13:40
